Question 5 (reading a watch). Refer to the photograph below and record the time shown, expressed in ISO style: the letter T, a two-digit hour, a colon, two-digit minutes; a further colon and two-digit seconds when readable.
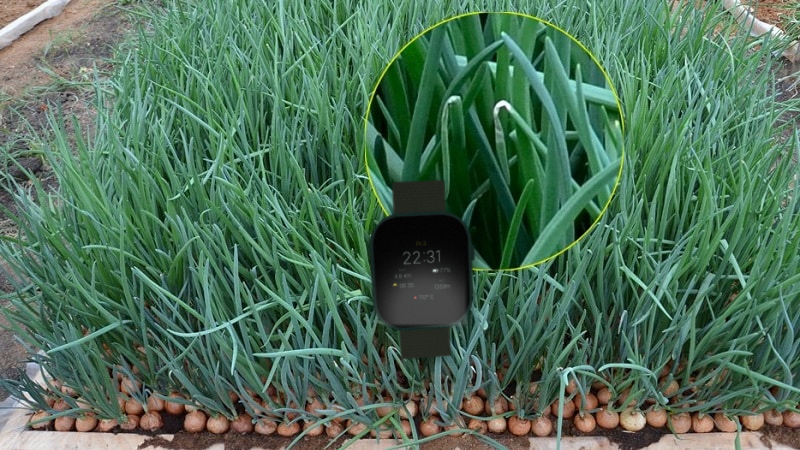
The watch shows T22:31
